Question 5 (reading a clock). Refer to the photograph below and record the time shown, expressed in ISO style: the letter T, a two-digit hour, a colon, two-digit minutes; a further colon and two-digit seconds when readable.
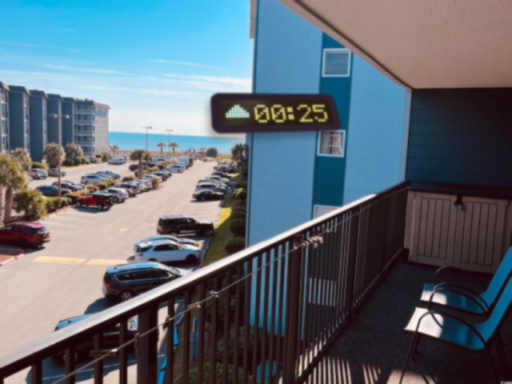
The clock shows T00:25
